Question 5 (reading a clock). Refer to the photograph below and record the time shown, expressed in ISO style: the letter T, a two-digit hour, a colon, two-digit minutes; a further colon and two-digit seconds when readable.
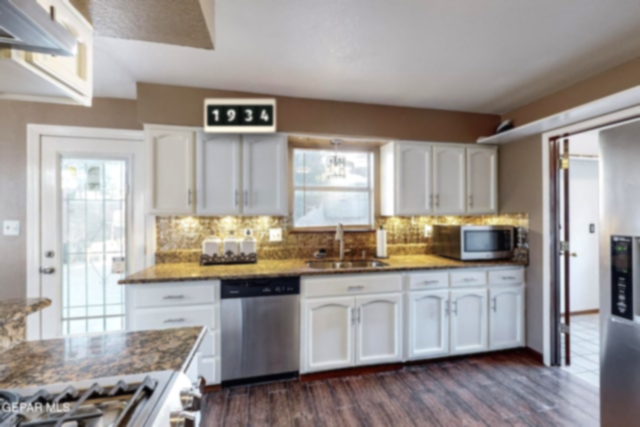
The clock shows T19:34
